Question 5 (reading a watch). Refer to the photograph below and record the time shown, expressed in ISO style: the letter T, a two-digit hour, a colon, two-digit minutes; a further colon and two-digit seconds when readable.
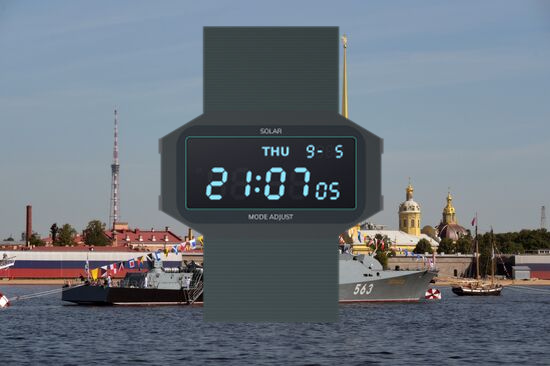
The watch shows T21:07:05
